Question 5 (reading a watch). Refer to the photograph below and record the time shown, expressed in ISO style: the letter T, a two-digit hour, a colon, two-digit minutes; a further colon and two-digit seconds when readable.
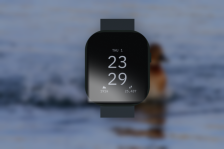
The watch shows T23:29
